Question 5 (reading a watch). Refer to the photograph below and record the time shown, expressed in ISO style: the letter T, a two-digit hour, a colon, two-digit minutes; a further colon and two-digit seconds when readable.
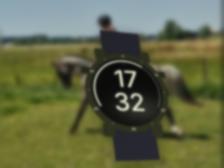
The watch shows T17:32
